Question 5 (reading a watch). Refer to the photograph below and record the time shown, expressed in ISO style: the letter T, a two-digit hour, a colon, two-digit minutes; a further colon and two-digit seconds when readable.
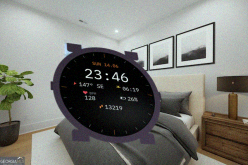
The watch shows T23:46
